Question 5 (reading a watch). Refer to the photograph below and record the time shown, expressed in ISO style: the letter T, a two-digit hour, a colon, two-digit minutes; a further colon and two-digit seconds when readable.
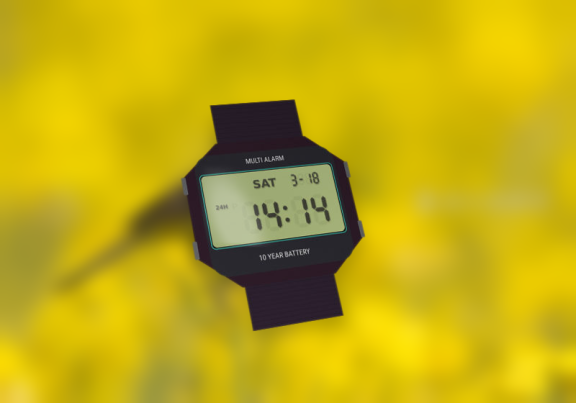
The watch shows T14:14
